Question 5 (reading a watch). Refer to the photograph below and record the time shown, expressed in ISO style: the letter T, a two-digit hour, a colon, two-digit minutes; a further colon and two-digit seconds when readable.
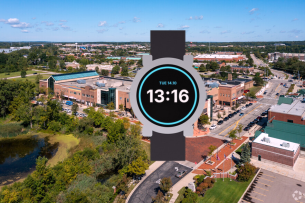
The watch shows T13:16
